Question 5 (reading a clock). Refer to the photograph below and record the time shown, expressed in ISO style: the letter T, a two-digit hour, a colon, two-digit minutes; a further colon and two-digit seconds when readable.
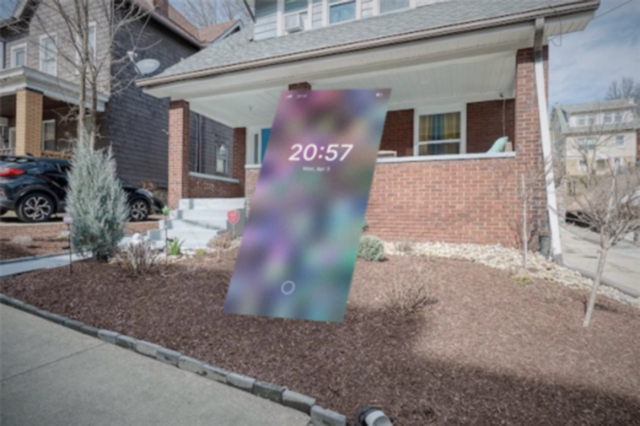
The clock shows T20:57
